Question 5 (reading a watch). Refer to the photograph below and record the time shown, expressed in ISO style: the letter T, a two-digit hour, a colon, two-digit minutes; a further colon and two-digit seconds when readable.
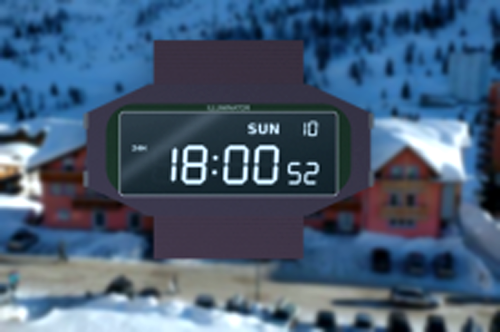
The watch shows T18:00:52
